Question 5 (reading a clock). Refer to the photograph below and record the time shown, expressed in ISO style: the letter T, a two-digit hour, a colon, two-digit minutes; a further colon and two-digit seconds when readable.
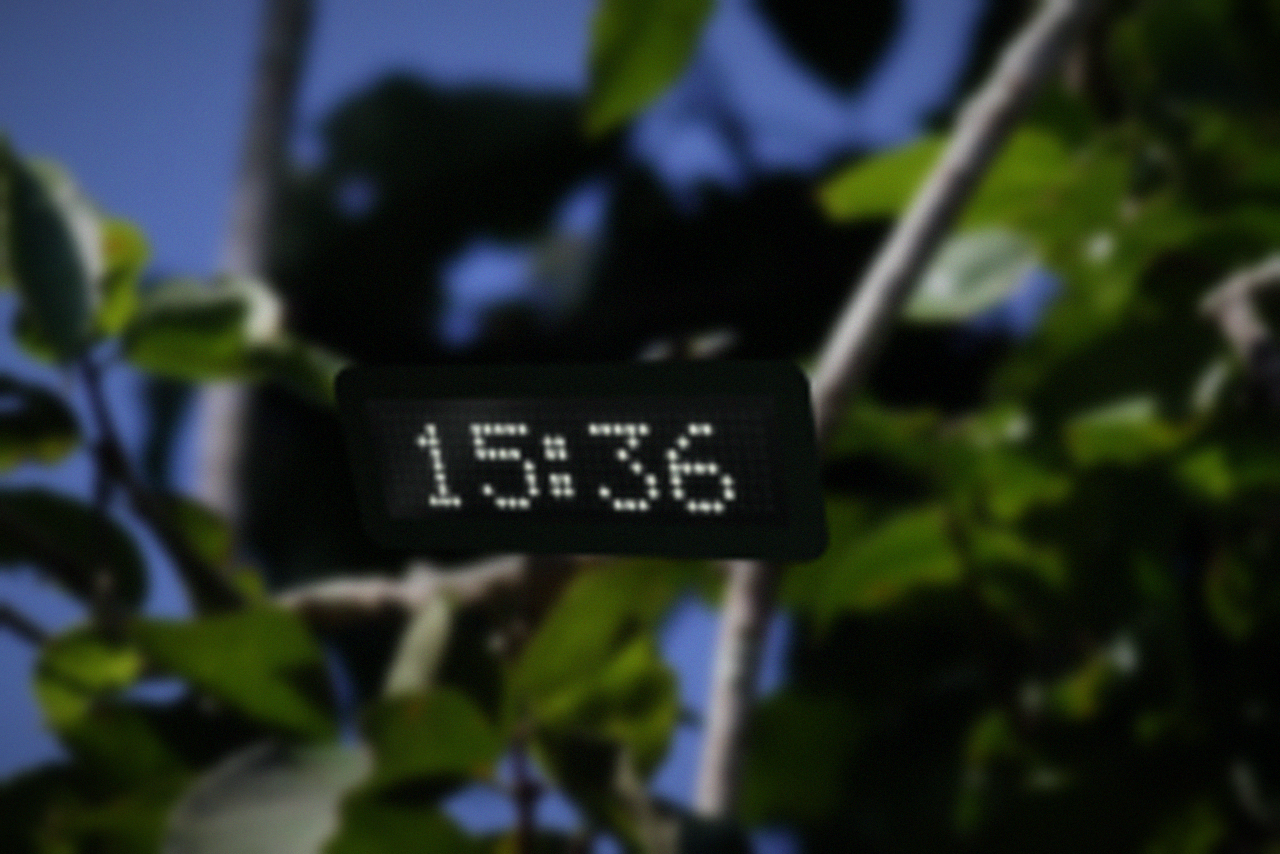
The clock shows T15:36
